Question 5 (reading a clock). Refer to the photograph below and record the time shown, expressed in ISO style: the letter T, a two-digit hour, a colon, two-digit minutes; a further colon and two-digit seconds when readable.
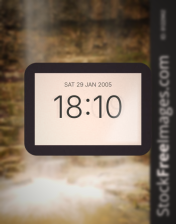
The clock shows T18:10
